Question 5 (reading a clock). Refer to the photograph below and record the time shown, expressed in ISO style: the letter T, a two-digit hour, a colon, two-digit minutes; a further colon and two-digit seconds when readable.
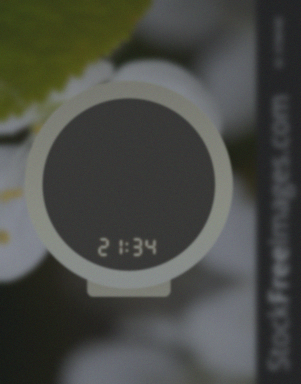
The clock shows T21:34
